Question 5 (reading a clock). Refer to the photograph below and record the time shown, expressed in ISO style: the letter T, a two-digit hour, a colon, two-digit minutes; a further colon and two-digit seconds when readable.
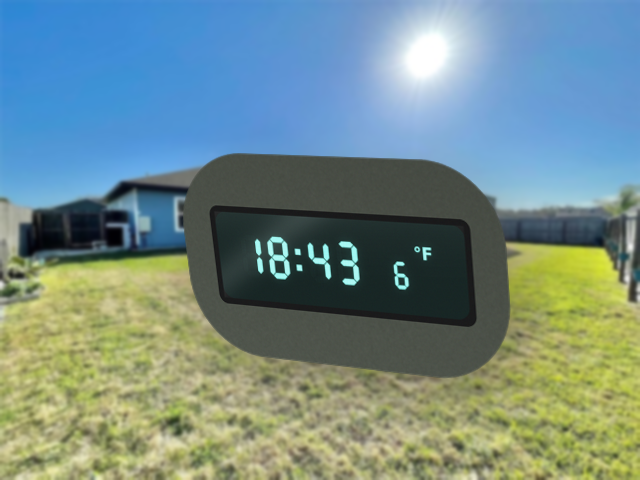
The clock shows T18:43
